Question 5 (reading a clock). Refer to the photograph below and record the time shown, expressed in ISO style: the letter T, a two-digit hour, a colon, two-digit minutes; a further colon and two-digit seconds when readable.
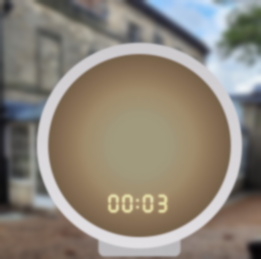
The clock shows T00:03
